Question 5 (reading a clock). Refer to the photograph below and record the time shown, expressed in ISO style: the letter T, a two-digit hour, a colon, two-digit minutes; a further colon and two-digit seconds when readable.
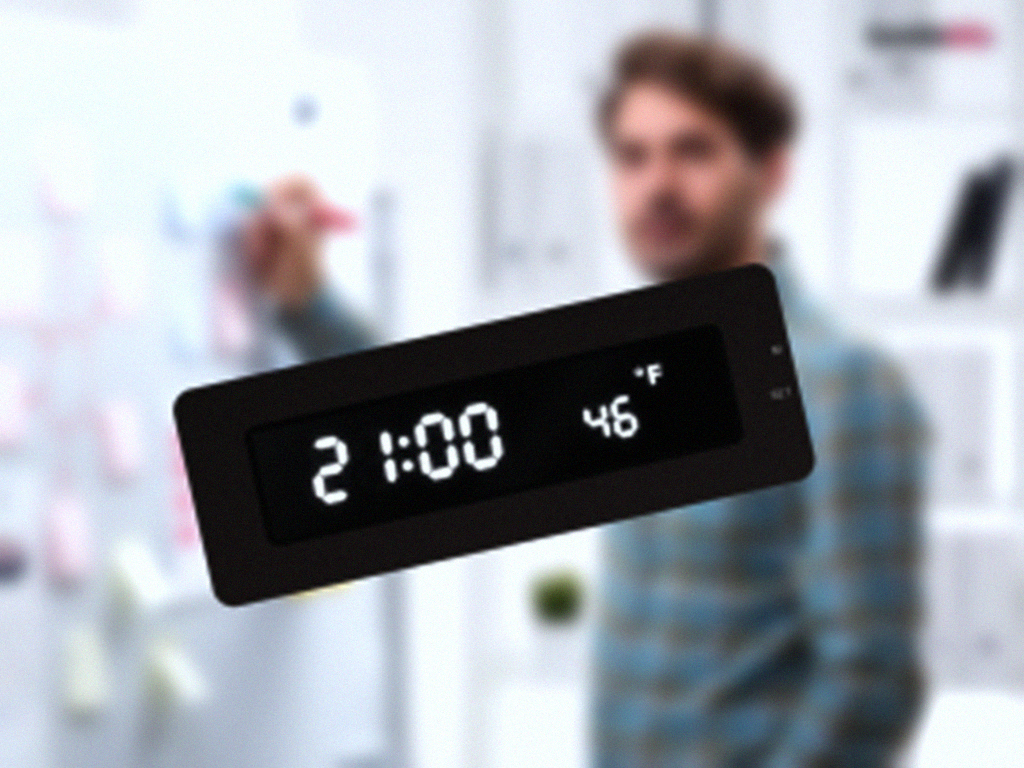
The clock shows T21:00
